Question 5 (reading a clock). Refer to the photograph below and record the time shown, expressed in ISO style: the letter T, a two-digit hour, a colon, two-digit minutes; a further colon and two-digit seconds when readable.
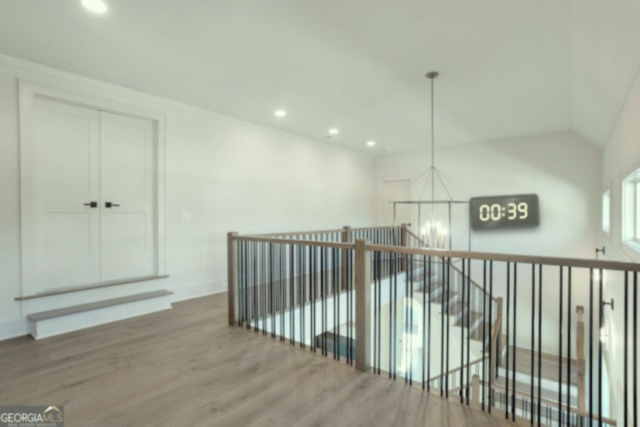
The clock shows T00:39
